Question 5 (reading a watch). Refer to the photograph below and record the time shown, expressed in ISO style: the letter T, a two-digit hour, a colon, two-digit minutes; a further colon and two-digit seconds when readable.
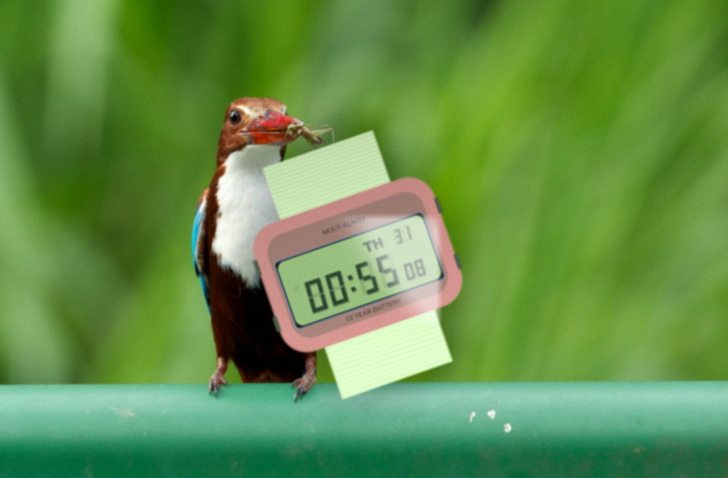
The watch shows T00:55:08
